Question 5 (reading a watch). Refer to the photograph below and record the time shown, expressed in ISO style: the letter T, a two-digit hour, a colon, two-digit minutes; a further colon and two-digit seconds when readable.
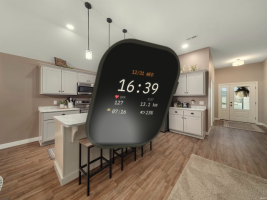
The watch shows T16:39
